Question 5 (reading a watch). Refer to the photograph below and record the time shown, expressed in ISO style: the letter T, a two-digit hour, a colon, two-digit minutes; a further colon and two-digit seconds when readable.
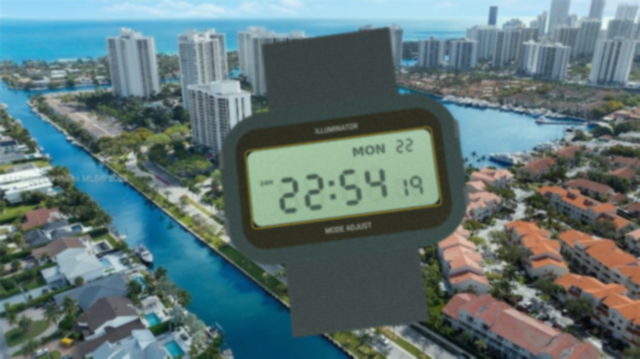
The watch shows T22:54:19
